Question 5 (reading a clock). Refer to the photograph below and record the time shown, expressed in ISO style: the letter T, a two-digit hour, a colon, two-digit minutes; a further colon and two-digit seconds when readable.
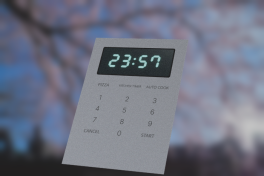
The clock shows T23:57
